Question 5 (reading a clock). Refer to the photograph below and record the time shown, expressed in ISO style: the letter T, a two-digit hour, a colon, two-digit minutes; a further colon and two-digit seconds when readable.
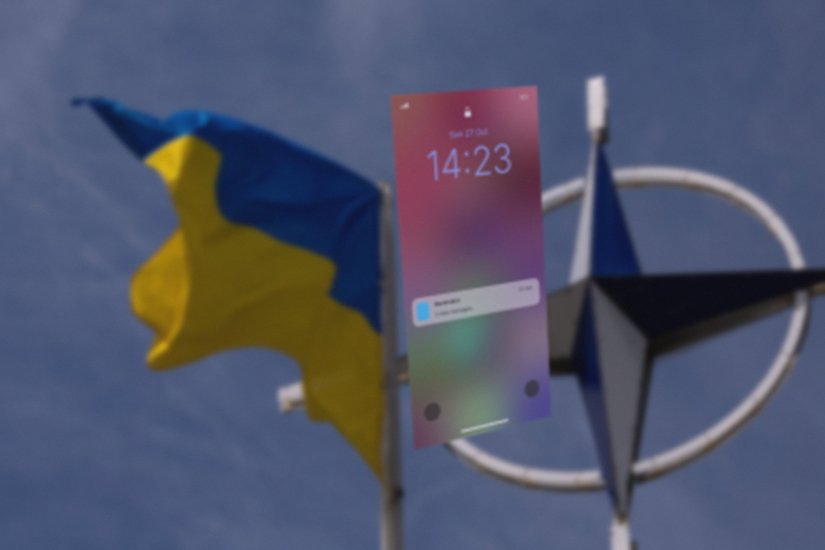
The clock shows T14:23
